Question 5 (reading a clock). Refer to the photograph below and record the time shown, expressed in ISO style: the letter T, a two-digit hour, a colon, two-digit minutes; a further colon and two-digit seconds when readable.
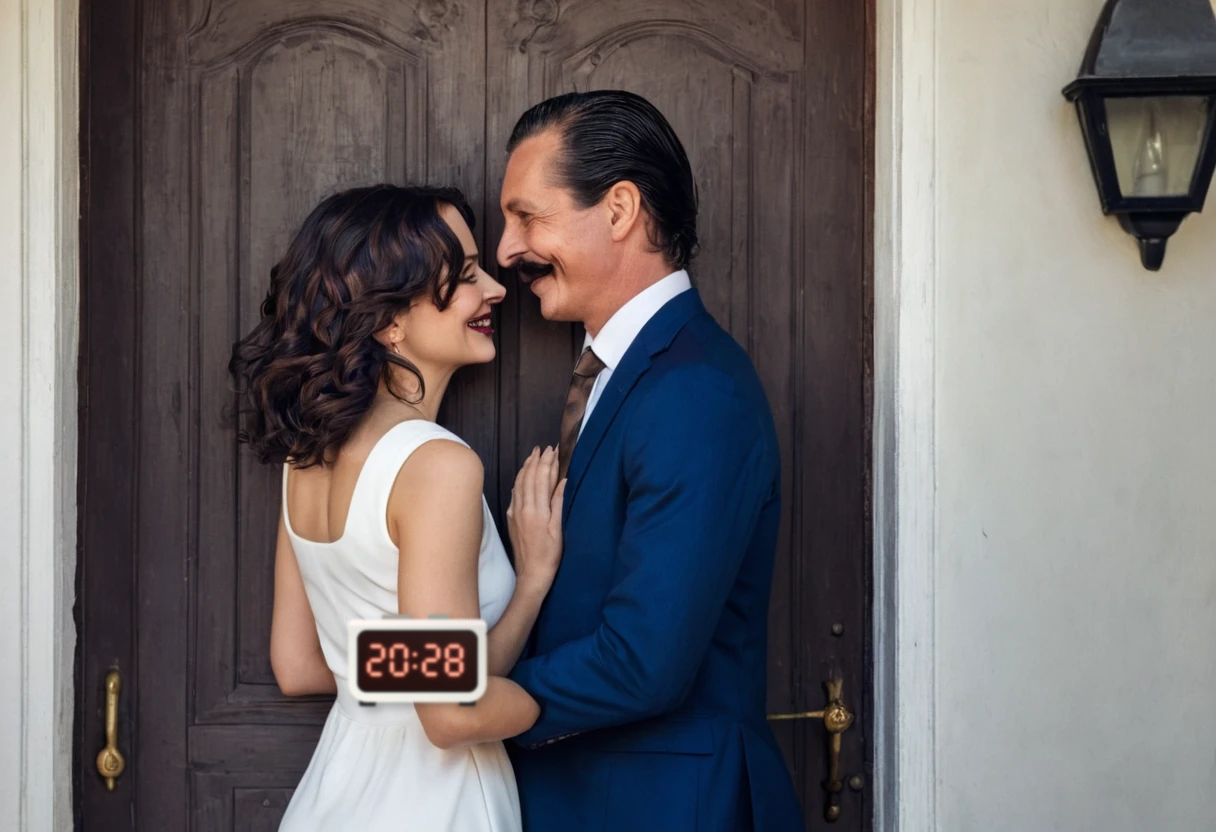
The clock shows T20:28
